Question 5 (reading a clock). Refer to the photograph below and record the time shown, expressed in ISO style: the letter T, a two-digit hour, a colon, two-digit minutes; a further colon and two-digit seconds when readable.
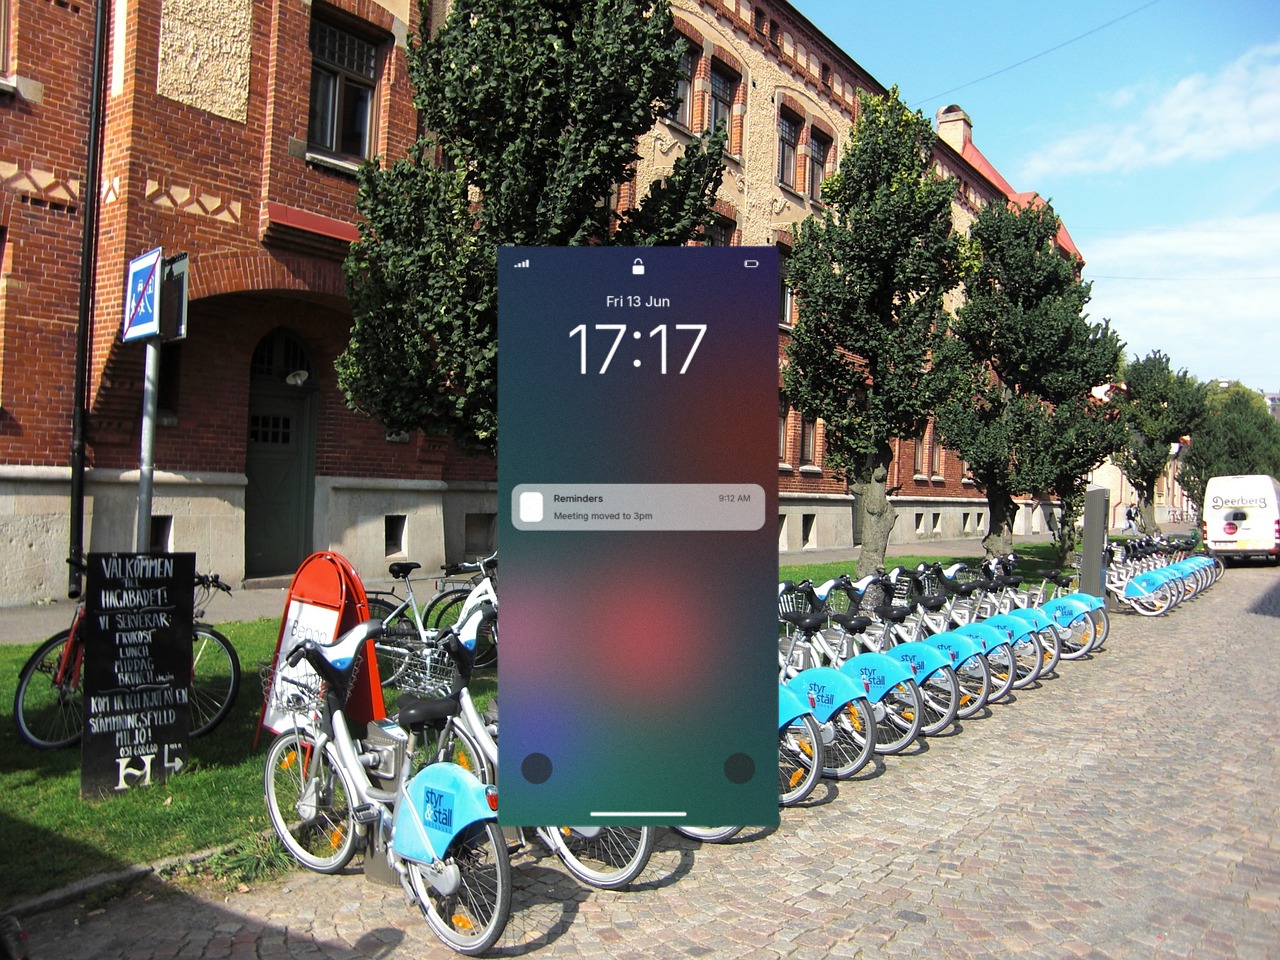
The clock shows T17:17
